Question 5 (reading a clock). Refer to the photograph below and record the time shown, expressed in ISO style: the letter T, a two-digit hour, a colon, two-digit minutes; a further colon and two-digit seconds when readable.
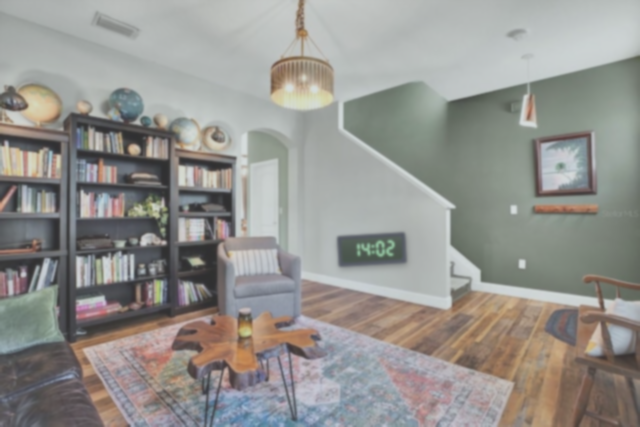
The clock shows T14:02
